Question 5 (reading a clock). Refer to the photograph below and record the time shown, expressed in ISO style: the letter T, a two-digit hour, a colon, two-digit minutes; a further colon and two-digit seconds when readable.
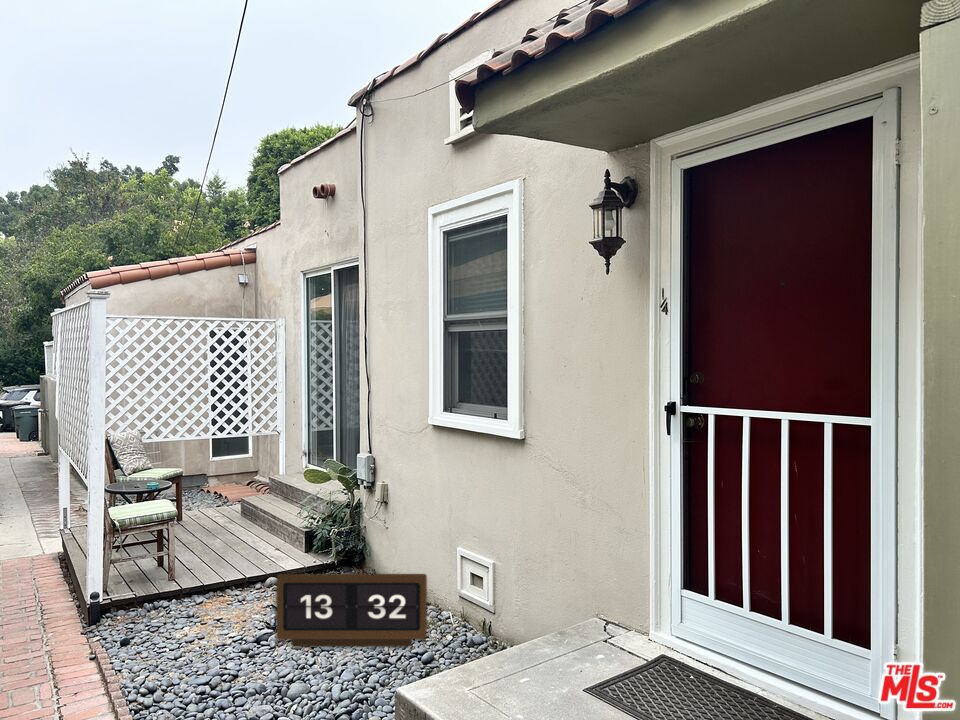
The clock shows T13:32
